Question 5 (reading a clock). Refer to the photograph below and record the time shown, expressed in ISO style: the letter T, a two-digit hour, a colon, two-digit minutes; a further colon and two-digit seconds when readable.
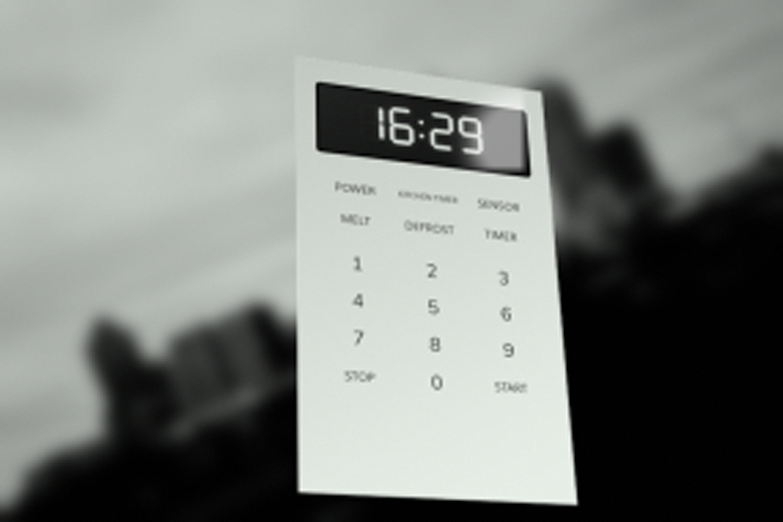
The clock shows T16:29
